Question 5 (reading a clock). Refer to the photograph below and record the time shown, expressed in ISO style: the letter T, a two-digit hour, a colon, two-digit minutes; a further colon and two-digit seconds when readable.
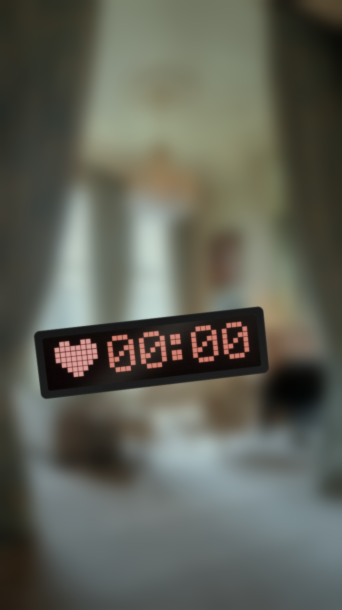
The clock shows T00:00
